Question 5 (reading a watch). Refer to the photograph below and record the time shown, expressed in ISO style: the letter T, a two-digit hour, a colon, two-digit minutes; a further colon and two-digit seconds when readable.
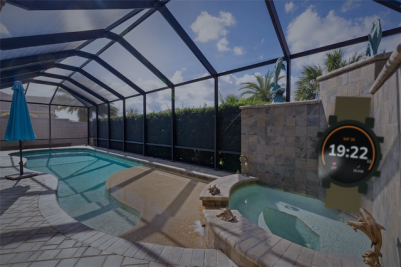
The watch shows T19:22
